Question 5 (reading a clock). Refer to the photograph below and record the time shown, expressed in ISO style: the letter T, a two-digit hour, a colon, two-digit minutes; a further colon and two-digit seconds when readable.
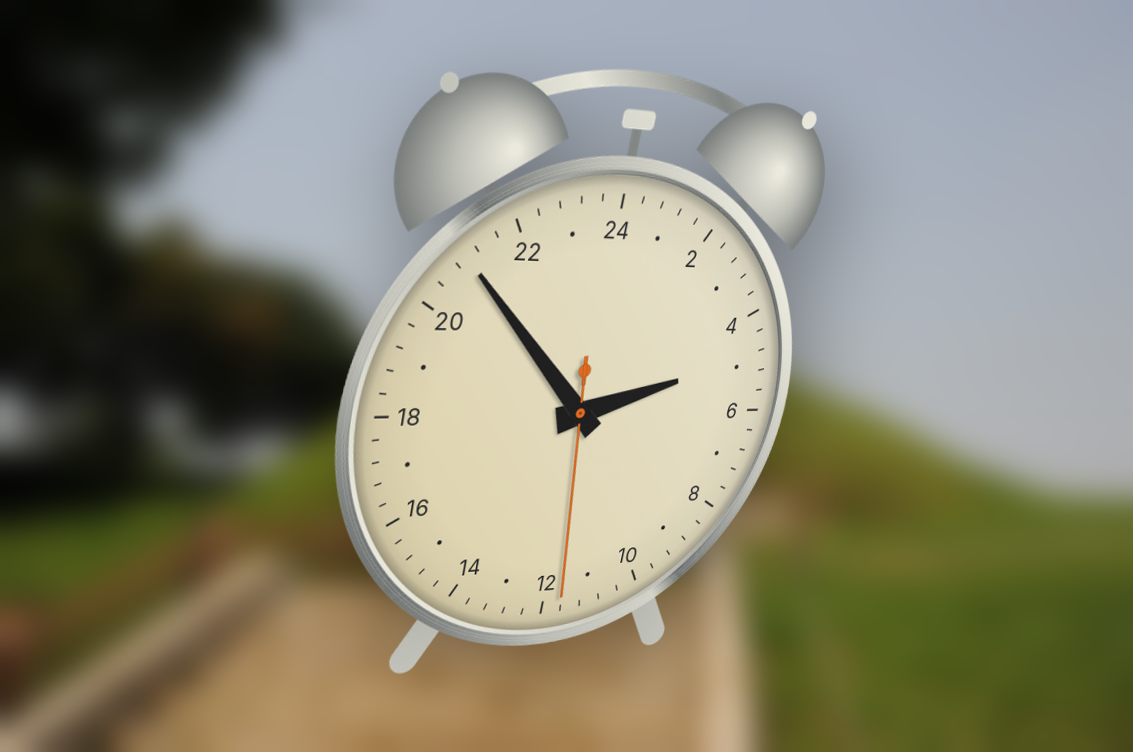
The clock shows T04:52:29
